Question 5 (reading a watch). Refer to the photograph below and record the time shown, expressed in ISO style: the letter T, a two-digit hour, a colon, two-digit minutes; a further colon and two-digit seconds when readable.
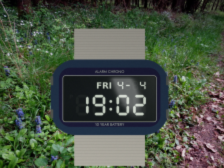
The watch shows T19:02
